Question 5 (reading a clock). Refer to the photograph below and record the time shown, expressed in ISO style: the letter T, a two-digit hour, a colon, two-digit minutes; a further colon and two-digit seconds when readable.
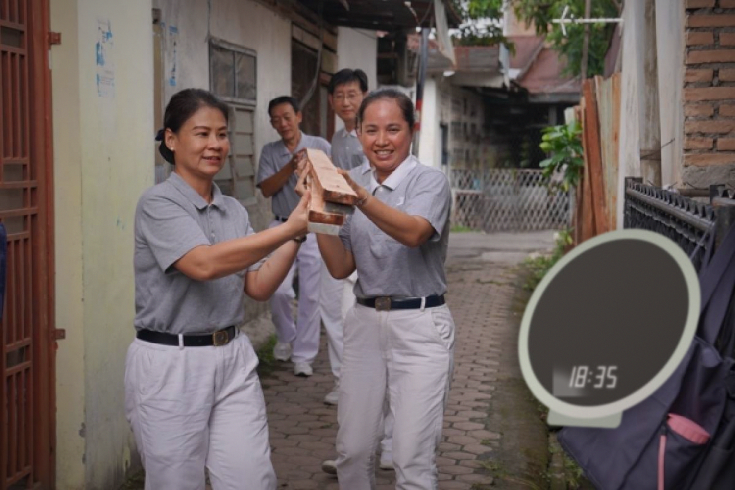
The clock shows T18:35
